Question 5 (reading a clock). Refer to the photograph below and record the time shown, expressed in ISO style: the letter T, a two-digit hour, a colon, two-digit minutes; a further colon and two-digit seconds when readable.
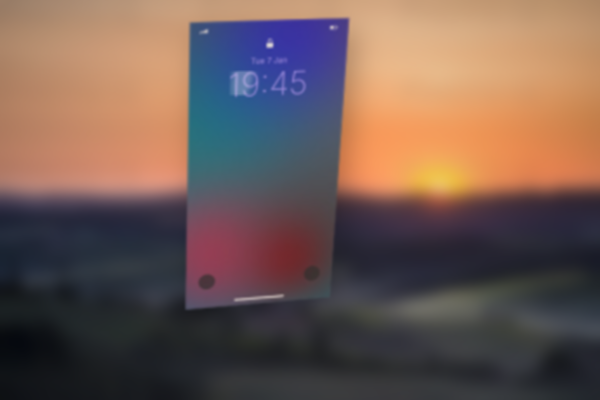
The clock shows T19:45
